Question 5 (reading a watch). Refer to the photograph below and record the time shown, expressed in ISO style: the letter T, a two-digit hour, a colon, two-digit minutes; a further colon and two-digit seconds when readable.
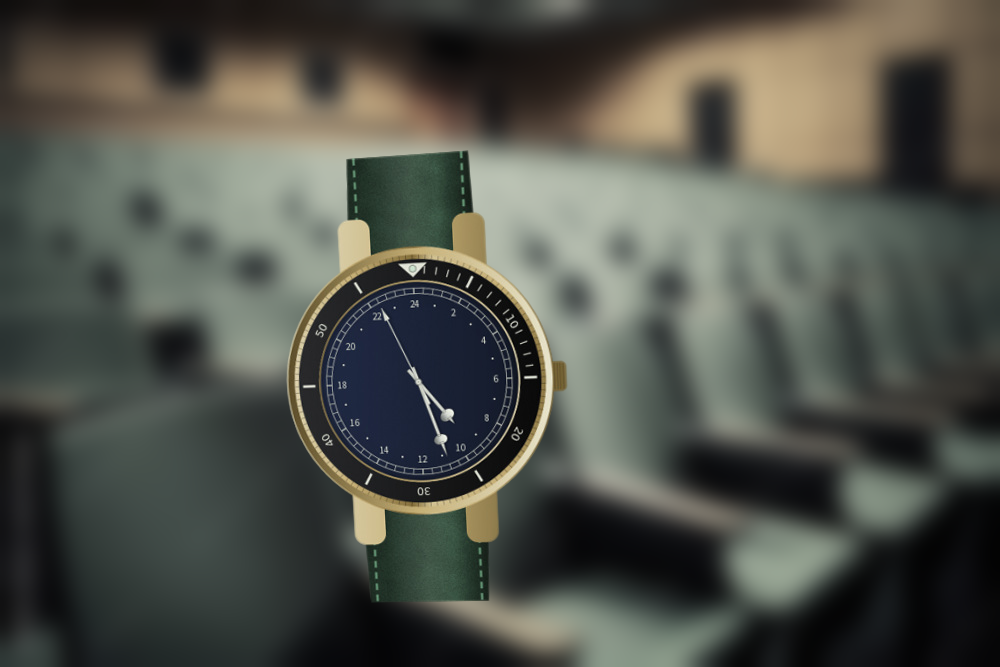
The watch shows T09:26:56
